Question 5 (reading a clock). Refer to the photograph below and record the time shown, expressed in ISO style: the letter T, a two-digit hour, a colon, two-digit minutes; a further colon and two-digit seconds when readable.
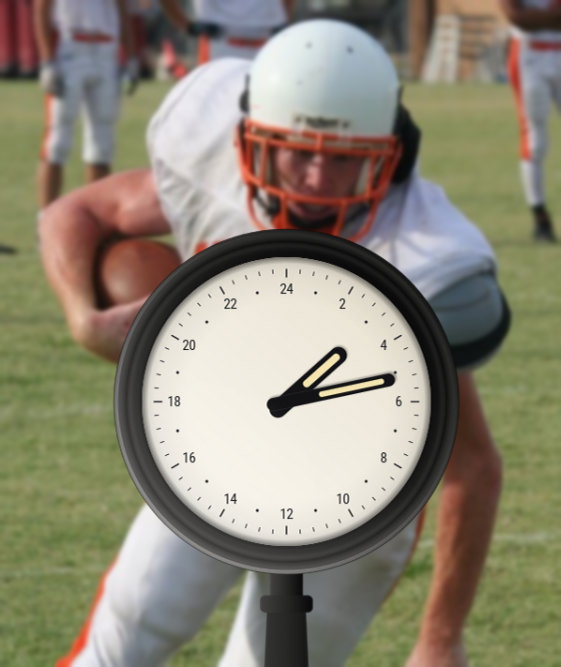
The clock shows T03:13
